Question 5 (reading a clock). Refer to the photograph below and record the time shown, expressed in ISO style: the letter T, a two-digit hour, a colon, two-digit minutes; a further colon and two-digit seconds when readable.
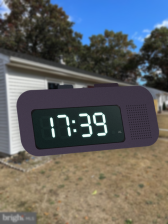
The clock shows T17:39
